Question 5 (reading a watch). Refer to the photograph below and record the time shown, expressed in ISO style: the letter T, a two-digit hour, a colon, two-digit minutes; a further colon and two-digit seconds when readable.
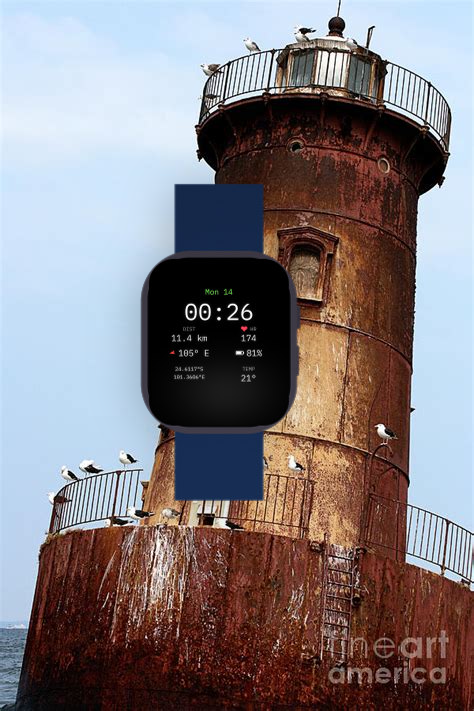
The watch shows T00:26
